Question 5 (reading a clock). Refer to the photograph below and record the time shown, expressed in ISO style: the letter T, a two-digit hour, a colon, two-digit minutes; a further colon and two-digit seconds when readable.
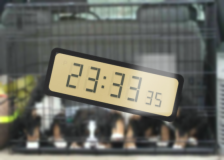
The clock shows T23:33:35
